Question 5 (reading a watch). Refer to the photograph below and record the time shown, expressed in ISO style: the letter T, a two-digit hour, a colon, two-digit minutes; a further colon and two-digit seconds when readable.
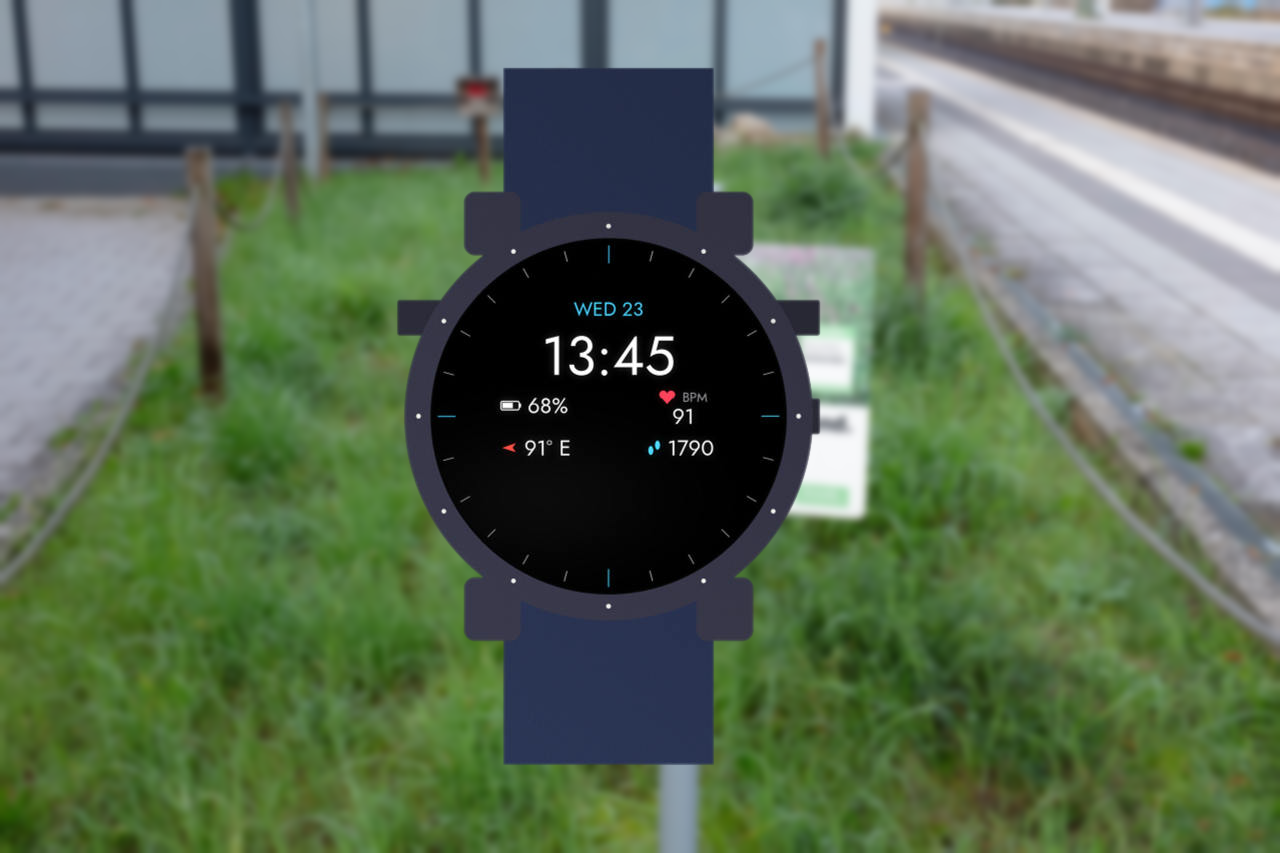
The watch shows T13:45
